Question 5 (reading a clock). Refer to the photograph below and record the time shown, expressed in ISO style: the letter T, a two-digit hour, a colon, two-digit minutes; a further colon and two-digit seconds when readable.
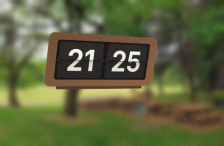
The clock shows T21:25
